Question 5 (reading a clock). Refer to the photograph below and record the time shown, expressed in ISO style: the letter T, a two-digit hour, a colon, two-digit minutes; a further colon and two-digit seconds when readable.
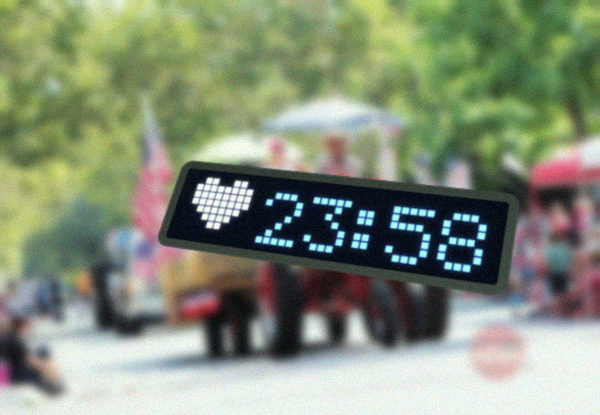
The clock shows T23:58
